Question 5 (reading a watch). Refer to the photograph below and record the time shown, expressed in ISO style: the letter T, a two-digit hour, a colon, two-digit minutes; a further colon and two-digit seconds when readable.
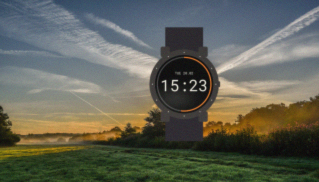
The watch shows T15:23
